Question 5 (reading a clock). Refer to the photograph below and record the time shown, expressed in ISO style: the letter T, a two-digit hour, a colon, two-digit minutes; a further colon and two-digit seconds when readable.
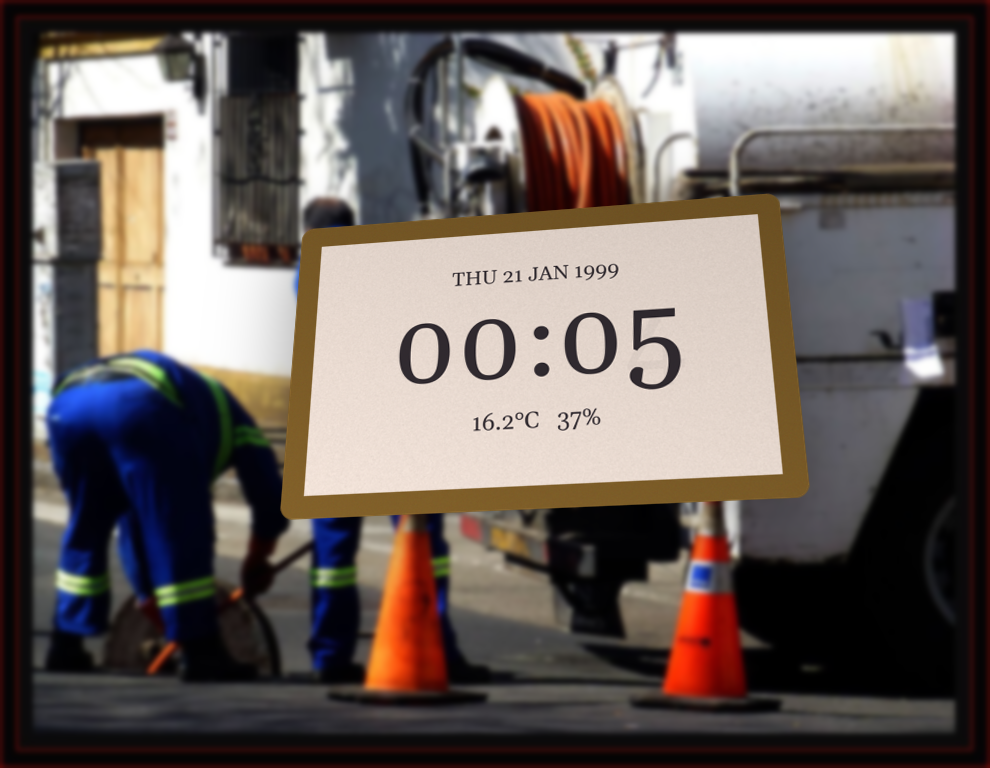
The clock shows T00:05
